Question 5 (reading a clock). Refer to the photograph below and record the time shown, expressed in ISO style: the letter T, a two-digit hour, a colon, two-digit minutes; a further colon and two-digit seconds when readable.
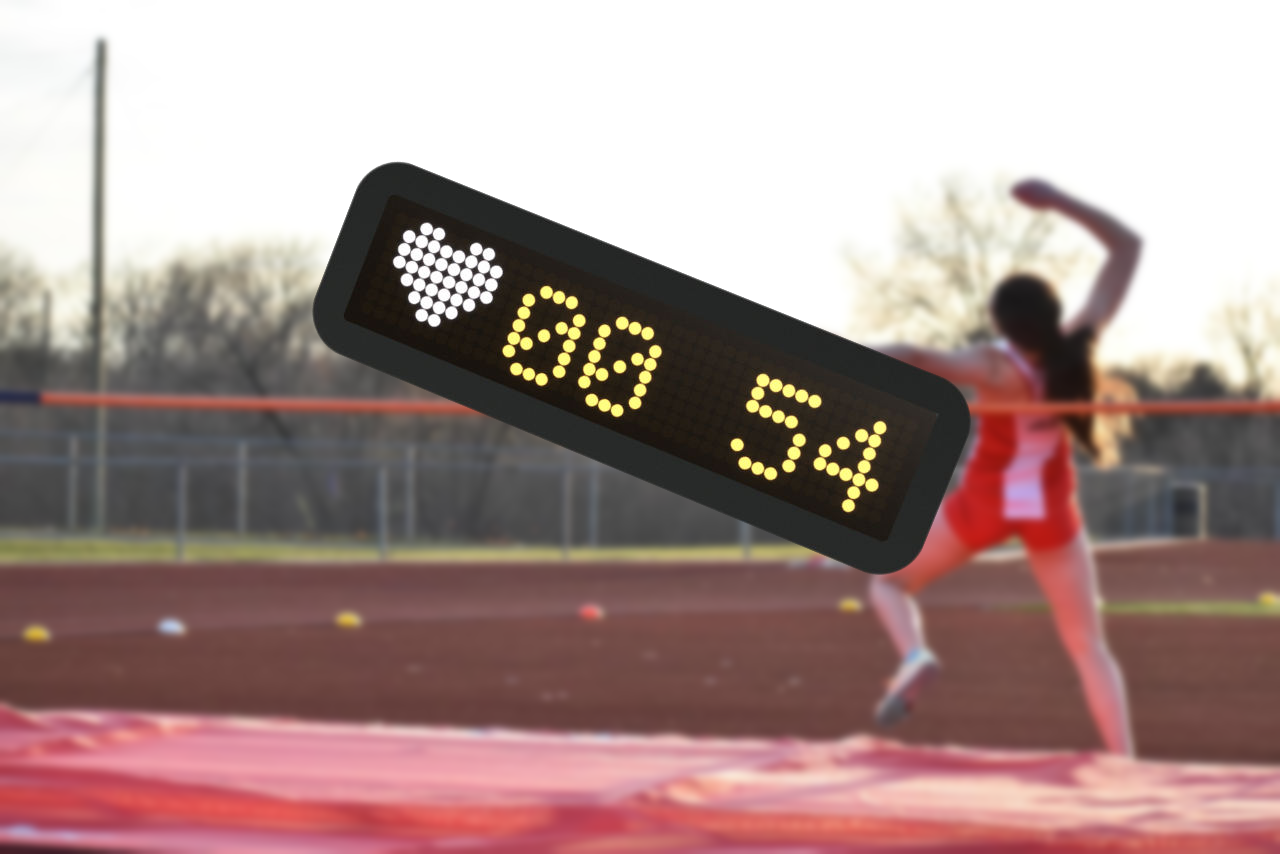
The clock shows T00:54
